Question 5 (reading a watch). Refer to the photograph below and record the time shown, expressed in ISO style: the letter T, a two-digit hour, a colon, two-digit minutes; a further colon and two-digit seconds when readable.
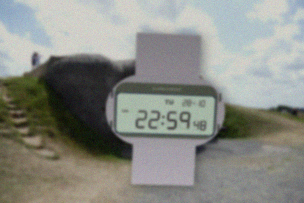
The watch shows T22:59
